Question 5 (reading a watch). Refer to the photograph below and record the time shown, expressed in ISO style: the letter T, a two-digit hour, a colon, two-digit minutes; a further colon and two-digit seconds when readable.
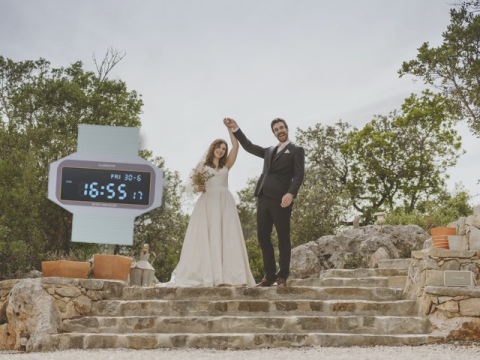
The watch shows T16:55:17
